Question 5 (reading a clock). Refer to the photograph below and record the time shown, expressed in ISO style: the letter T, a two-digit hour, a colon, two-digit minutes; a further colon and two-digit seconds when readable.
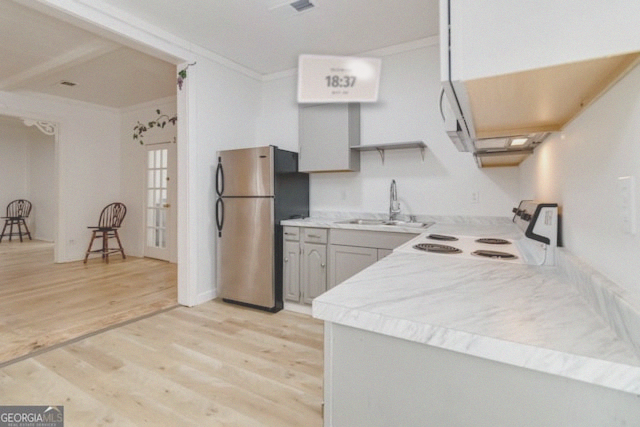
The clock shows T18:37
